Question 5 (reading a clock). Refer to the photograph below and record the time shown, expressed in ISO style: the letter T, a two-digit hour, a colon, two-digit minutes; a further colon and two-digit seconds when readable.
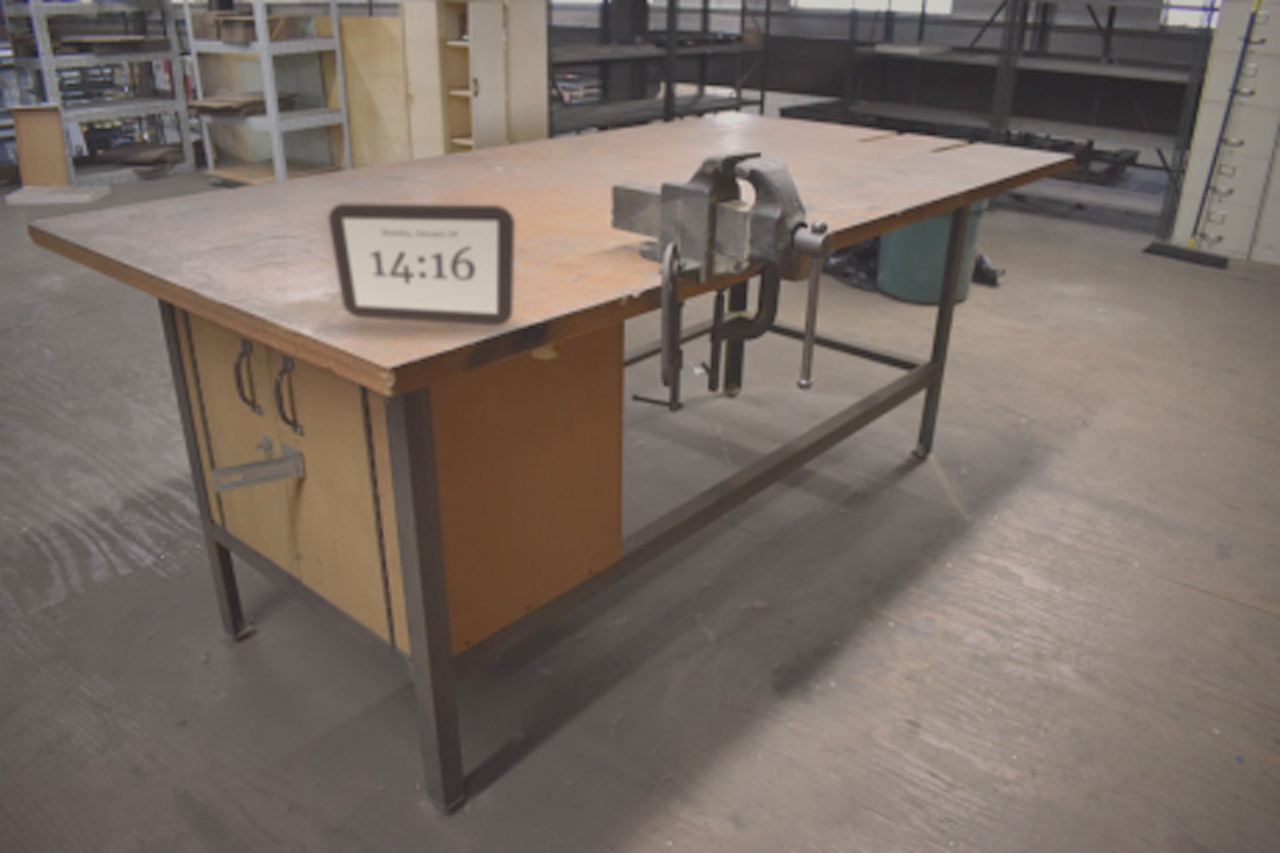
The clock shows T14:16
